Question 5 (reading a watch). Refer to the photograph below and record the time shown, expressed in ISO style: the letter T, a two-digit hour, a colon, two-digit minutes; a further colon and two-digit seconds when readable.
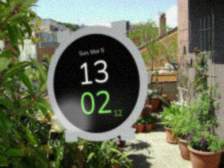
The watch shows T13:02
